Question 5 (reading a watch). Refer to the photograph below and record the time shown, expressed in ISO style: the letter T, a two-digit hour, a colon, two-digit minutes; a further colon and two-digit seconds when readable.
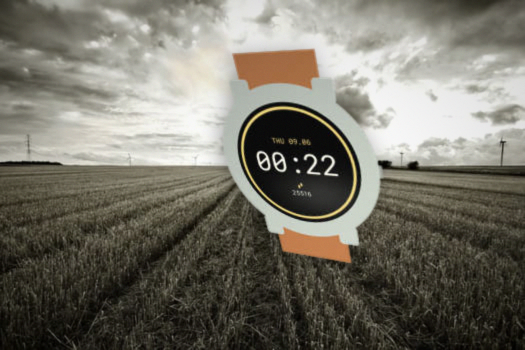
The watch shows T00:22
